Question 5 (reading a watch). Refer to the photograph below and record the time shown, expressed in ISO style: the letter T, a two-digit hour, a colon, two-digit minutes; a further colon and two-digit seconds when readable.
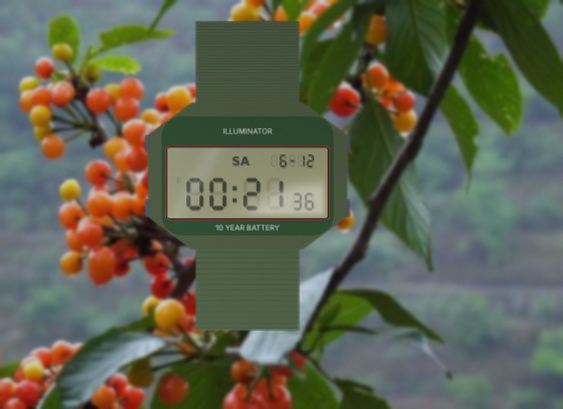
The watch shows T00:21:36
